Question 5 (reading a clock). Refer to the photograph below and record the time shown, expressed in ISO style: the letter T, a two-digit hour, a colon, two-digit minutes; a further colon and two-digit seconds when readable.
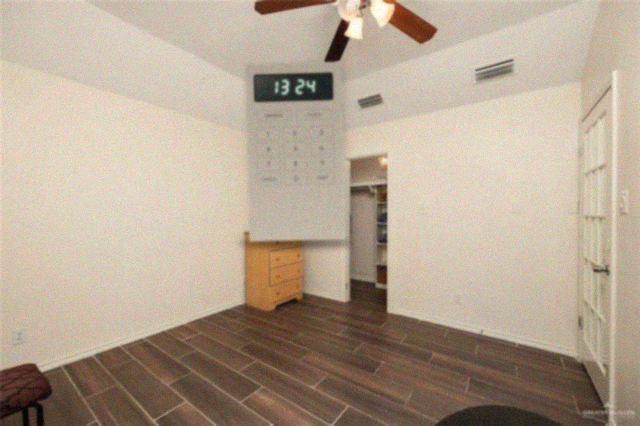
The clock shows T13:24
